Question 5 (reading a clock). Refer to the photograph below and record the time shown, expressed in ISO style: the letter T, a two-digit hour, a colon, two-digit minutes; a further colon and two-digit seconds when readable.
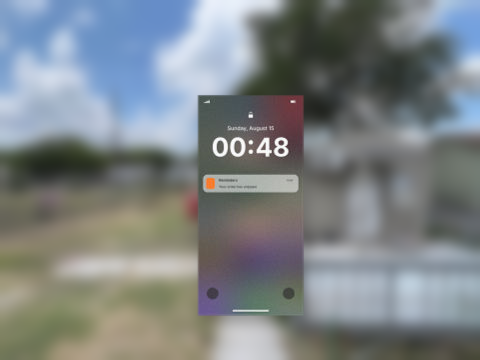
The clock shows T00:48
